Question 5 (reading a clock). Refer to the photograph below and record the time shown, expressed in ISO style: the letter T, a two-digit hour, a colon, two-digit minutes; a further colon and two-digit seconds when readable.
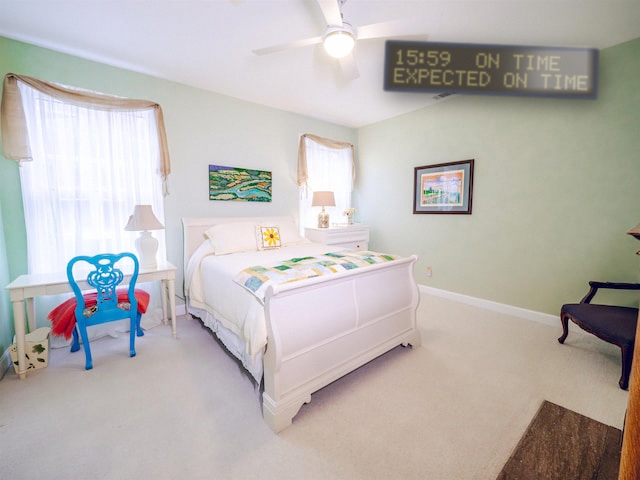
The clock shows T15:59
